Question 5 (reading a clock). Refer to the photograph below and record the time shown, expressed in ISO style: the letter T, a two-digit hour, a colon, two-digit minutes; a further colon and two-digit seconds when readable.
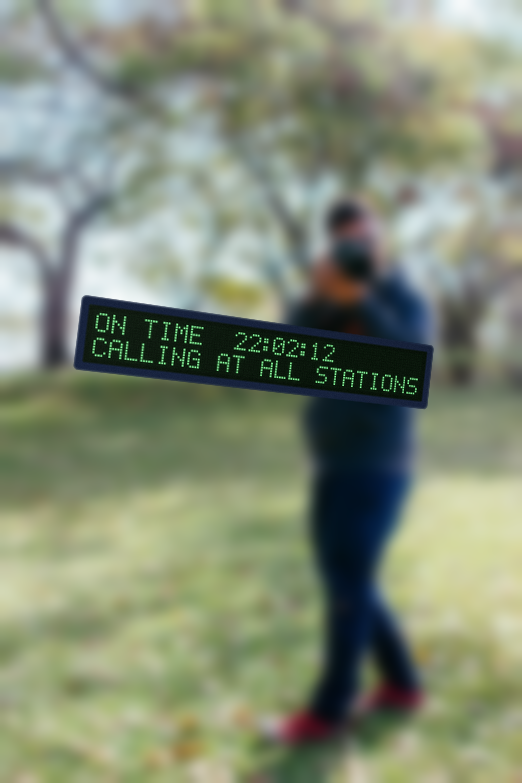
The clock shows T22:02:12
